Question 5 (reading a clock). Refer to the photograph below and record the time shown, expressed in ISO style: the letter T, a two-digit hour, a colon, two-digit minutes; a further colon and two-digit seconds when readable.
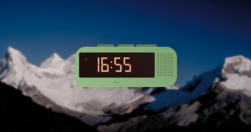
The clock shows T16:55
